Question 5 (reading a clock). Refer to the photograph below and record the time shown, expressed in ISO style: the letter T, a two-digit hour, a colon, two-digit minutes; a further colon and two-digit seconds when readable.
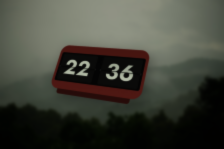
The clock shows T22:36
